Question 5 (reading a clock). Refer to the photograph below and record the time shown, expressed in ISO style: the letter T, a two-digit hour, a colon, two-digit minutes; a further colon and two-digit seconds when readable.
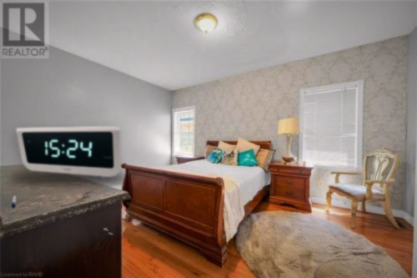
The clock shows T15:24
